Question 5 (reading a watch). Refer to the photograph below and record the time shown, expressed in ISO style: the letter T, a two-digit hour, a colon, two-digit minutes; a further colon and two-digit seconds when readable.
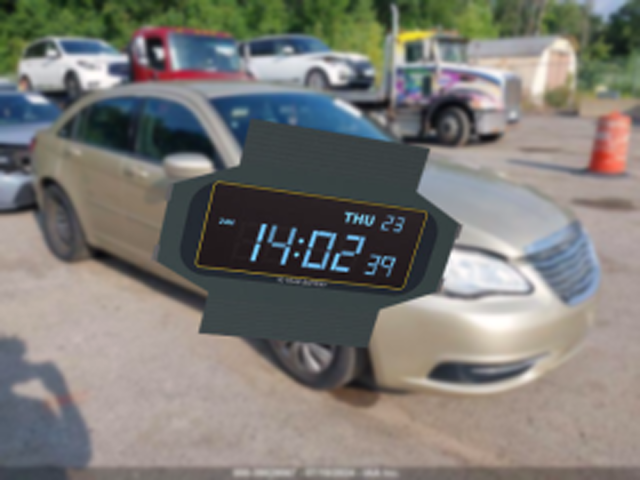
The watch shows T14:02:39
